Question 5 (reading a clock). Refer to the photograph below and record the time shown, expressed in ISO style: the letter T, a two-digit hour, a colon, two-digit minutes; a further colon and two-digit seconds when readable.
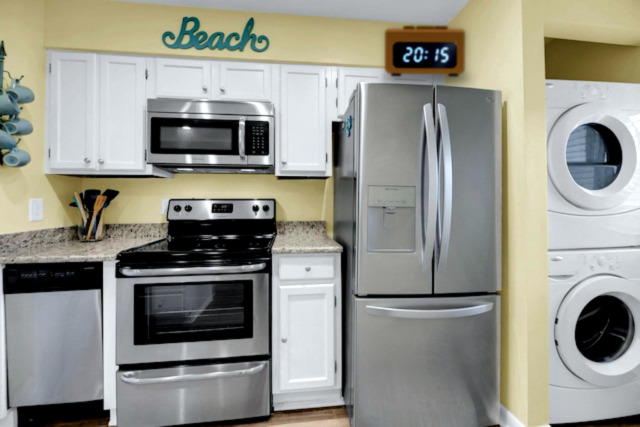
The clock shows T20:15
